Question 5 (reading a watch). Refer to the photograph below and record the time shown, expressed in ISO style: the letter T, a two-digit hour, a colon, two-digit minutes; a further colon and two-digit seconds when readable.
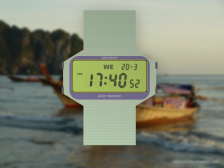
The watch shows T17:40:52
